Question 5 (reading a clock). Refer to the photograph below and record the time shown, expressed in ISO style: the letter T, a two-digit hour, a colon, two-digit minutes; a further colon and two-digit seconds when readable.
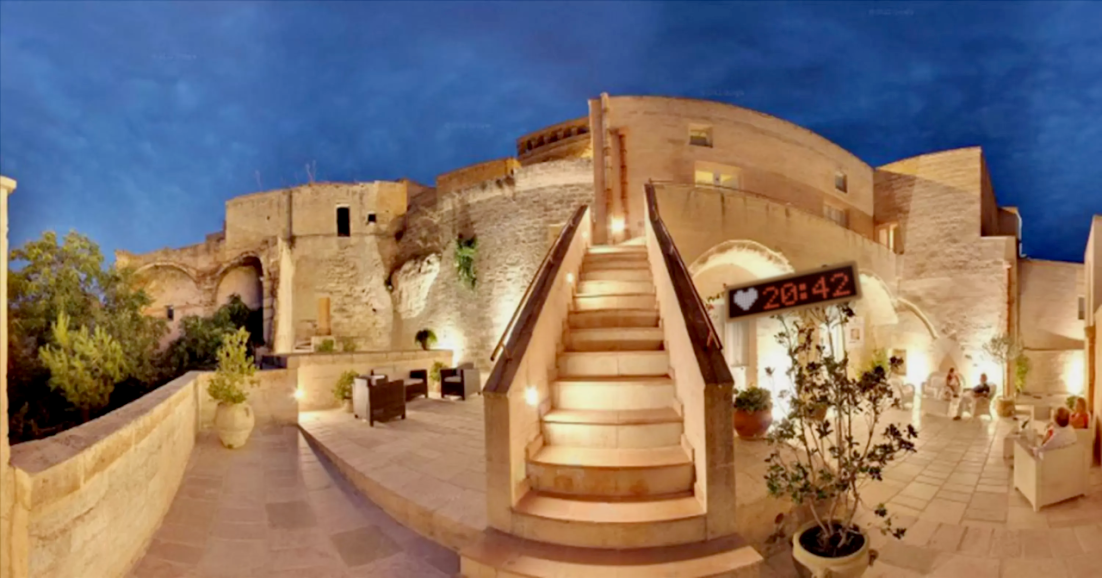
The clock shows T20:42
